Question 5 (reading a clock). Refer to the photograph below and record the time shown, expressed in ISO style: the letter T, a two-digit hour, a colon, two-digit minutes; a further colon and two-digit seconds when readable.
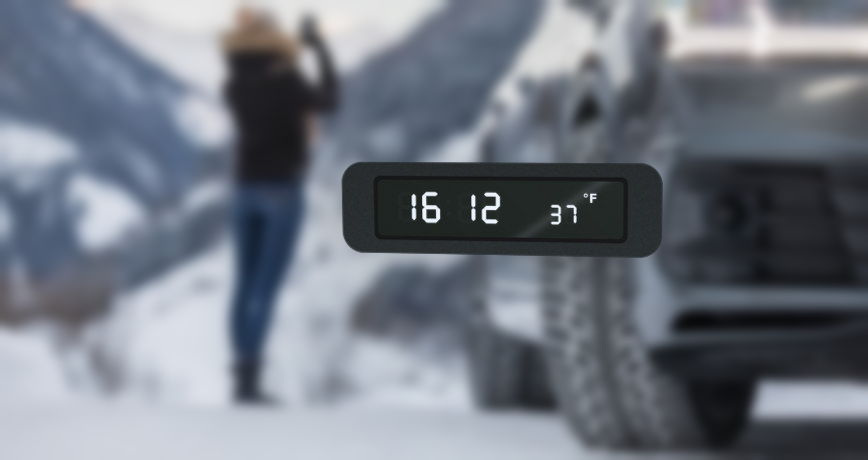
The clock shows T16:12
